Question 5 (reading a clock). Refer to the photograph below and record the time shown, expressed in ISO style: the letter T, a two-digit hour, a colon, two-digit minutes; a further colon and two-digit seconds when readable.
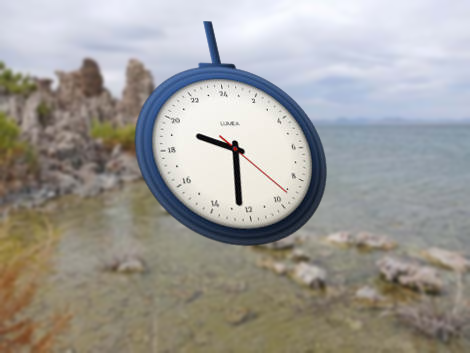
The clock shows T19:31:23
